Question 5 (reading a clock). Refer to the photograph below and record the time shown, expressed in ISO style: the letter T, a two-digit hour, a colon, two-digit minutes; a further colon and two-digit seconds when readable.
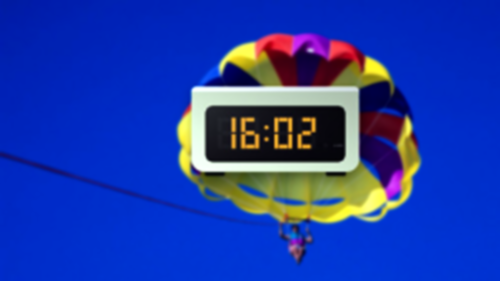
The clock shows T16:02
